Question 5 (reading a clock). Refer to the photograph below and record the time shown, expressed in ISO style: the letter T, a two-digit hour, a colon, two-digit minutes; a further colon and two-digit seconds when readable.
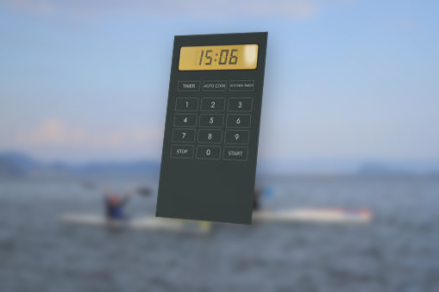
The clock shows T15:06
